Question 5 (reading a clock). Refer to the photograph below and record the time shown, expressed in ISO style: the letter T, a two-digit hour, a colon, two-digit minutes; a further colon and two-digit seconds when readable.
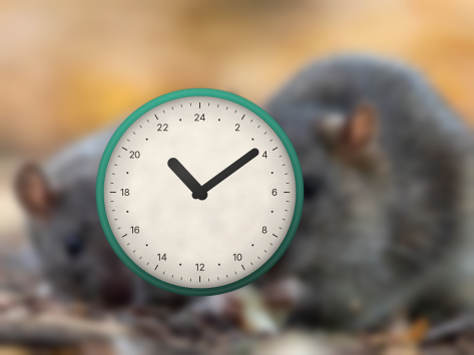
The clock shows T21:09
